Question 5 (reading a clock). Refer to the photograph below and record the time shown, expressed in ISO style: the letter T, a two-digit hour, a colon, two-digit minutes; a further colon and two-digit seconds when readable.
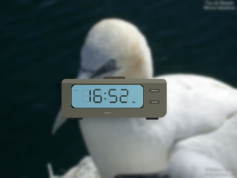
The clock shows T16:52
